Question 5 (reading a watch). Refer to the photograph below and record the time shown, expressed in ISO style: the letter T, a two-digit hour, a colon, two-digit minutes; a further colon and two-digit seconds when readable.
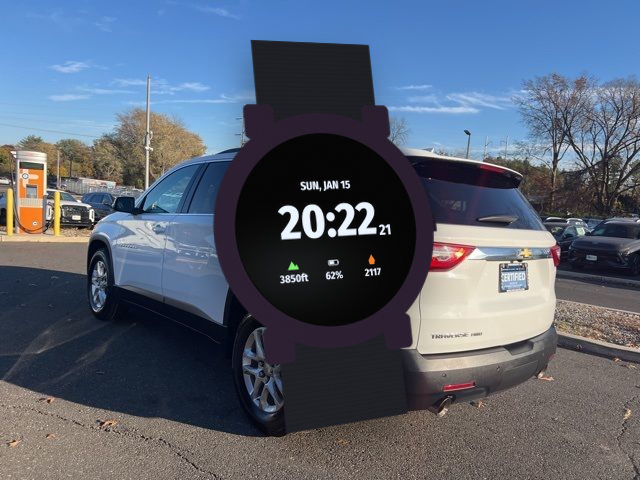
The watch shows T20:22:21
